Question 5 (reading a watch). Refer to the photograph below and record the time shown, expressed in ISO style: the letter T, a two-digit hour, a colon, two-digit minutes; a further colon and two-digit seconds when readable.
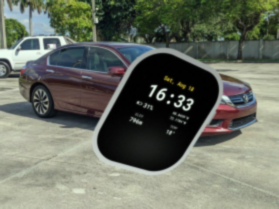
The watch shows T16:33
